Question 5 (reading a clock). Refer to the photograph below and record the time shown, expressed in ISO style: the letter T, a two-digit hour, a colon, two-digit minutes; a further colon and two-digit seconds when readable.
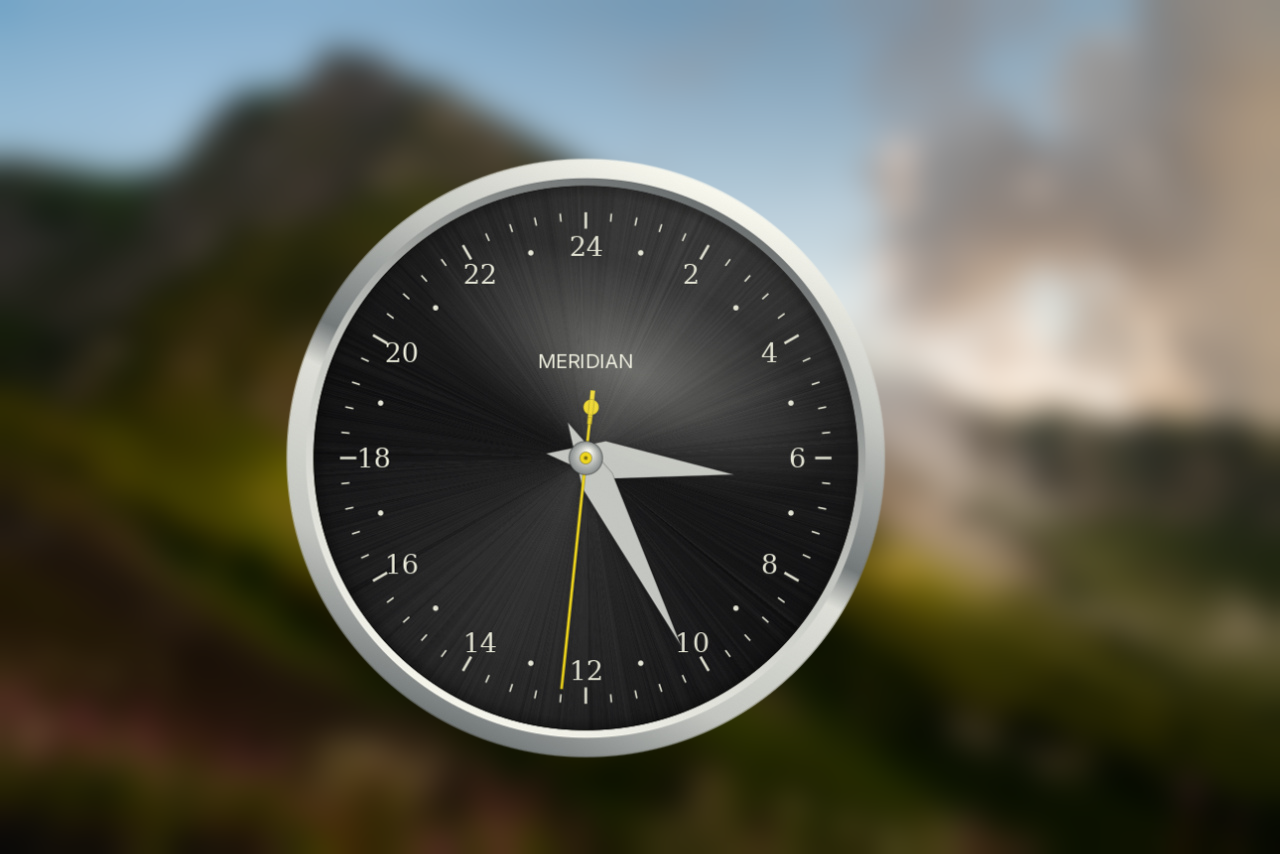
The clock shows T06:25:31
